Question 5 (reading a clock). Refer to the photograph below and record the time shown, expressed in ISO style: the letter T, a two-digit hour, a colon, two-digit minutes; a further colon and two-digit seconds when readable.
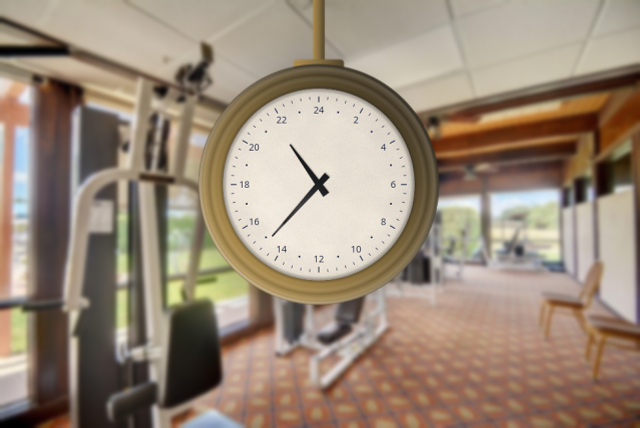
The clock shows T21:37
